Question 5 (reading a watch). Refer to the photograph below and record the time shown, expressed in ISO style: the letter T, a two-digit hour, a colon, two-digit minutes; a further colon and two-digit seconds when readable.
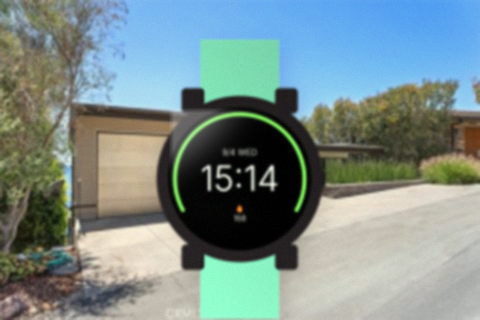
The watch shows T15:14
